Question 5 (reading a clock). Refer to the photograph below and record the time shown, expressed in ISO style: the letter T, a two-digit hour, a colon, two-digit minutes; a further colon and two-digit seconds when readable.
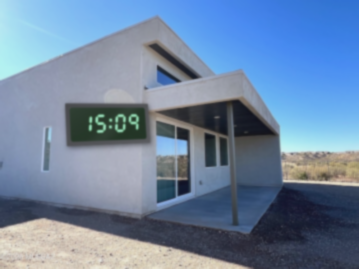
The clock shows T15:09
